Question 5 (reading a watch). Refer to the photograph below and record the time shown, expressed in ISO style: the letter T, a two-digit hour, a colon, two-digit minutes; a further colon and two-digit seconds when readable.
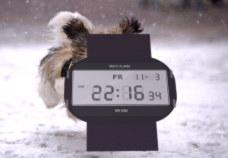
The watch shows T22:16:34
